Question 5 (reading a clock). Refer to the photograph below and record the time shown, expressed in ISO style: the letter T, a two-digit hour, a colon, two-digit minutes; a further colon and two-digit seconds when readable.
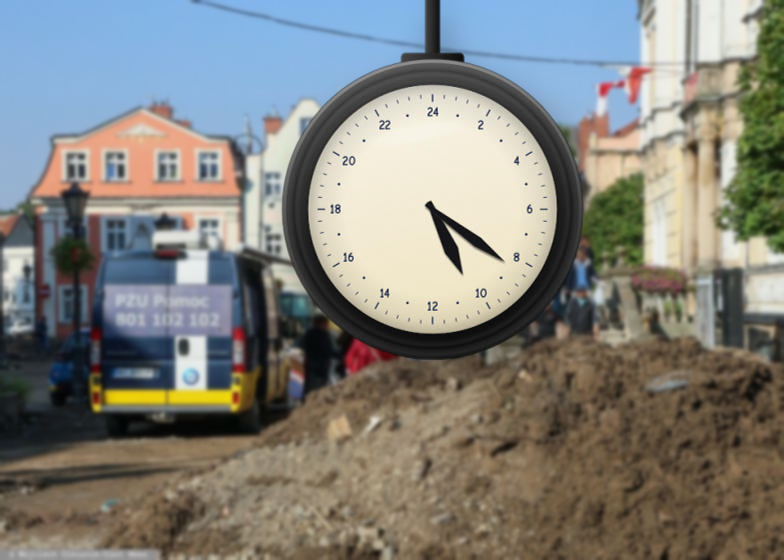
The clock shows T10:21
